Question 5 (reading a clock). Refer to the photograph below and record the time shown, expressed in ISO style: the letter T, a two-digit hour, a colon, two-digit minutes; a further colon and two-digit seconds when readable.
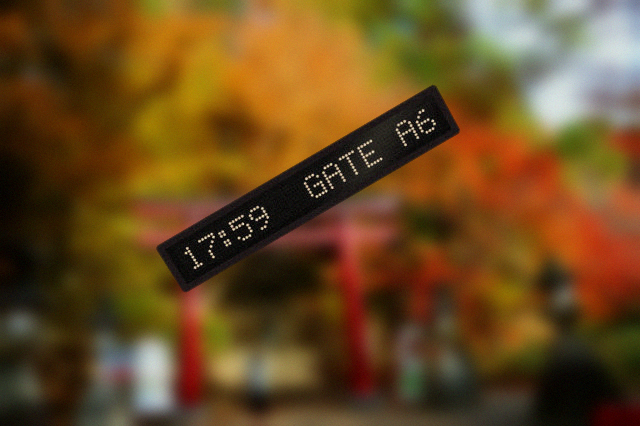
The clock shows T17:59
